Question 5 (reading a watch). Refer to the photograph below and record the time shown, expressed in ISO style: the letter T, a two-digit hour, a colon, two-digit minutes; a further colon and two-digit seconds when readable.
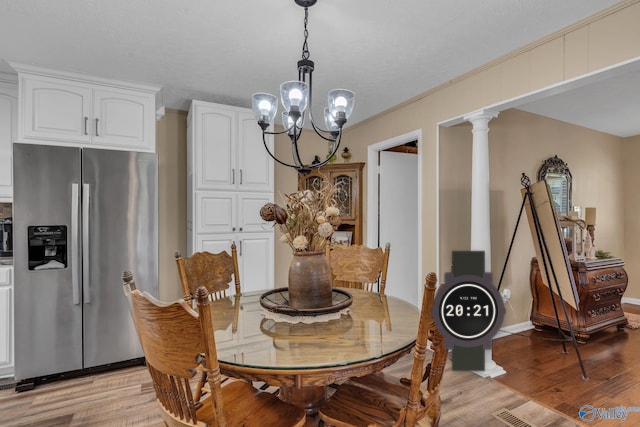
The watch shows T20:21
